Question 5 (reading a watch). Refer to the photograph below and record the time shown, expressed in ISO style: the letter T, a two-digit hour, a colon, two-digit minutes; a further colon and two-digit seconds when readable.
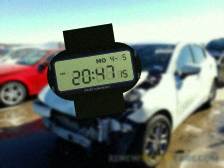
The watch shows T20:47:15
